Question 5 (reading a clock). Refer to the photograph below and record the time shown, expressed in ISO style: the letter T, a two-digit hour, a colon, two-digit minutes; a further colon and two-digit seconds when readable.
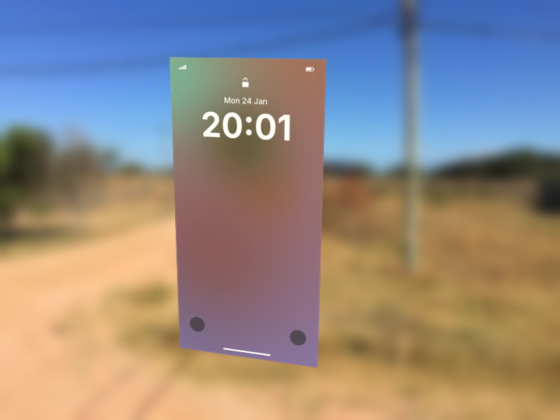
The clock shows T20:01
